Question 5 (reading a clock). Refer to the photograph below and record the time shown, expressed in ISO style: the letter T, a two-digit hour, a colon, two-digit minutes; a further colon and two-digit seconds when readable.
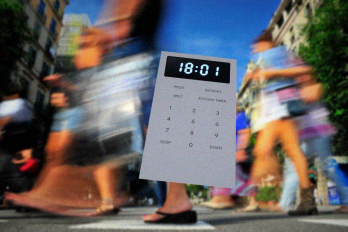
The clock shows T18:01
